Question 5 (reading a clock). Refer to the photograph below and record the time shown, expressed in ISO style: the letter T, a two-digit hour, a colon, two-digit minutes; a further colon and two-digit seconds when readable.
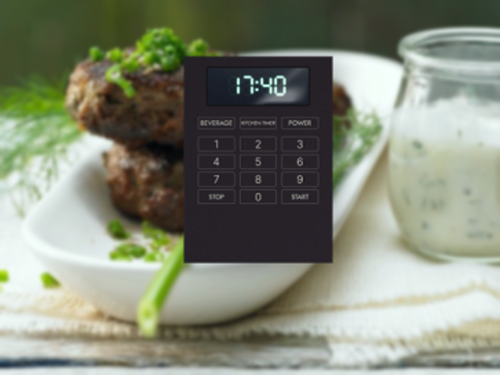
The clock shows T17:40
